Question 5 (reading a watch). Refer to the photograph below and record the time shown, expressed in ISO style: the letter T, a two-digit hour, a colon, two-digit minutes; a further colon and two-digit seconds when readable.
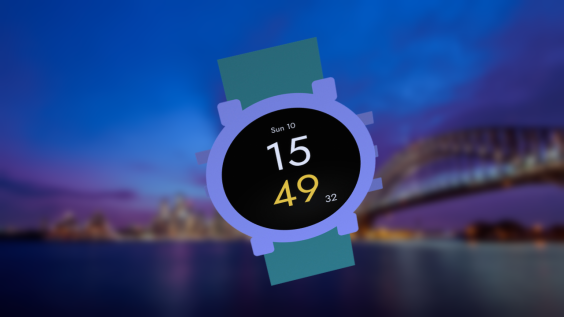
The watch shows T15:49:32
